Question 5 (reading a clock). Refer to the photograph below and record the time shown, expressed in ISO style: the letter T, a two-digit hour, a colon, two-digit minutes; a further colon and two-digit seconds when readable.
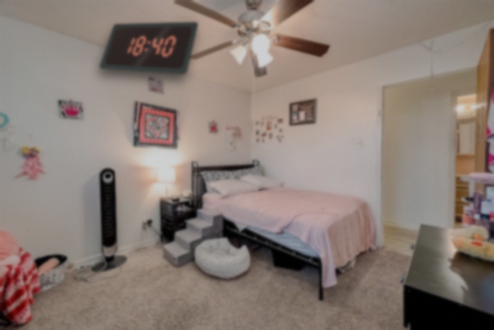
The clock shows T18:40
